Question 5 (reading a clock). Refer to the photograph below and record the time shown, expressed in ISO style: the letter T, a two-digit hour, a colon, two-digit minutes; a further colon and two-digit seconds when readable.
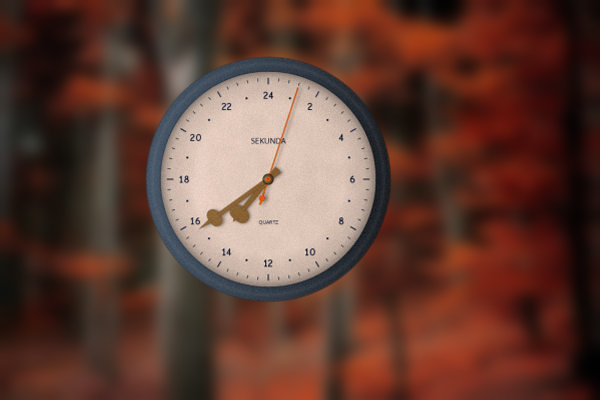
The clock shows T14:39:03
